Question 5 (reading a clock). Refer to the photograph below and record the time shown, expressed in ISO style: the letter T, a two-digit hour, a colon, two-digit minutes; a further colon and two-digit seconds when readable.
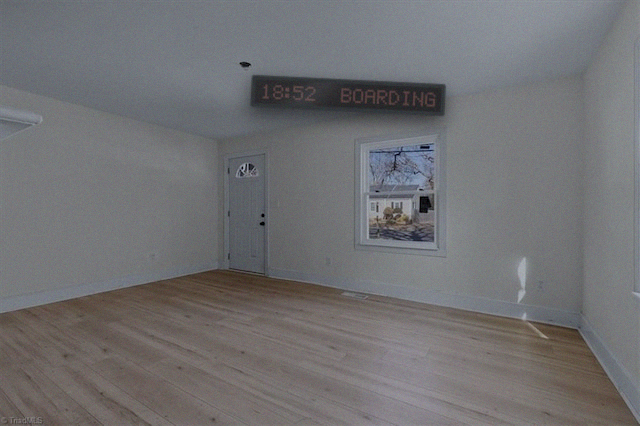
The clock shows T18:52
